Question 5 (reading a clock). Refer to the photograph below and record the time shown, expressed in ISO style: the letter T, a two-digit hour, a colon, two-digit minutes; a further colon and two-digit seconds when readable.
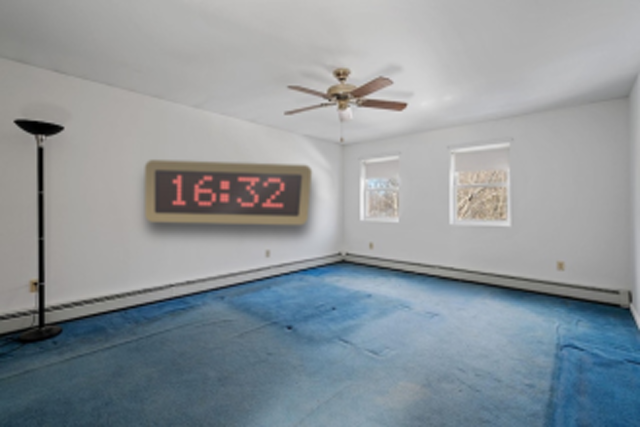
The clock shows T16:32
